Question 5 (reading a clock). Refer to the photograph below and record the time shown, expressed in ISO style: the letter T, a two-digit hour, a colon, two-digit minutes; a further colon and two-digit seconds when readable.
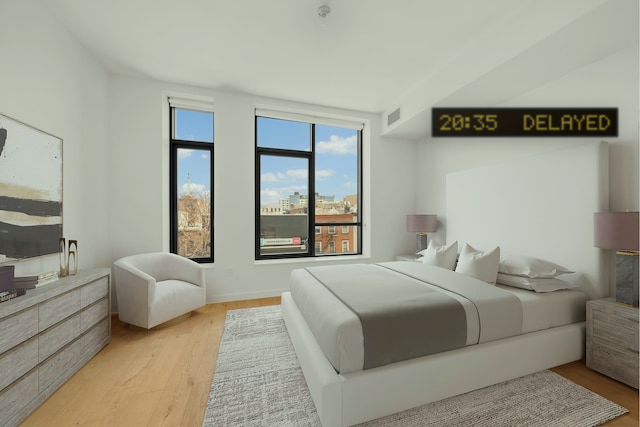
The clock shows T20:35
